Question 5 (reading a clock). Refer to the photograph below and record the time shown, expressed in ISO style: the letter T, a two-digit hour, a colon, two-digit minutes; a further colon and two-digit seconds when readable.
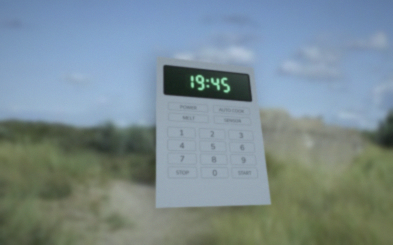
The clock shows T19:45
